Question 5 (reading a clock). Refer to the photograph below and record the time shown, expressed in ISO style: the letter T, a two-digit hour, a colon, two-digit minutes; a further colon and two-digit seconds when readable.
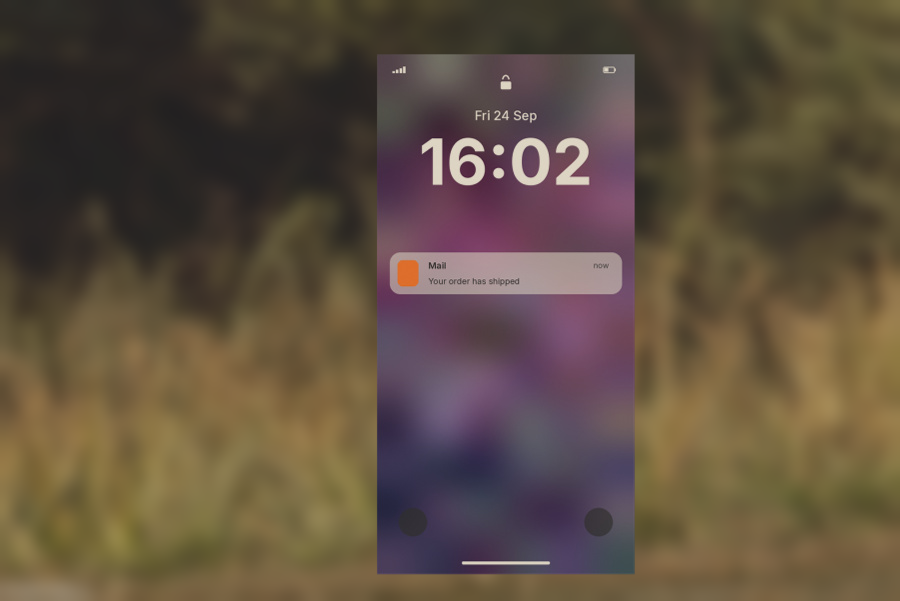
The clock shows T16:02
